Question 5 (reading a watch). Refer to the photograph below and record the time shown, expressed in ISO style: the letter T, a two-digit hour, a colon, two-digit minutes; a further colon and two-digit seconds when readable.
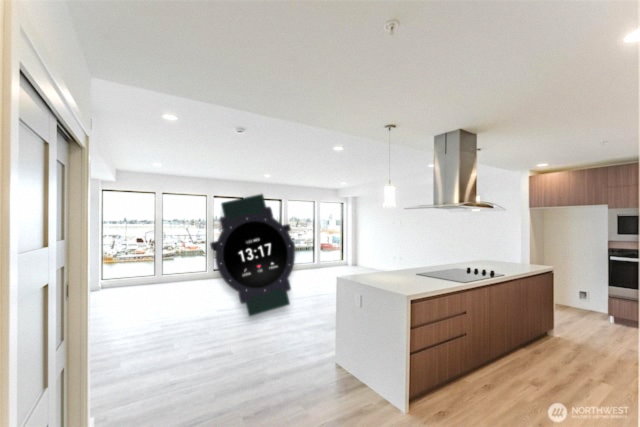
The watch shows T13:17
